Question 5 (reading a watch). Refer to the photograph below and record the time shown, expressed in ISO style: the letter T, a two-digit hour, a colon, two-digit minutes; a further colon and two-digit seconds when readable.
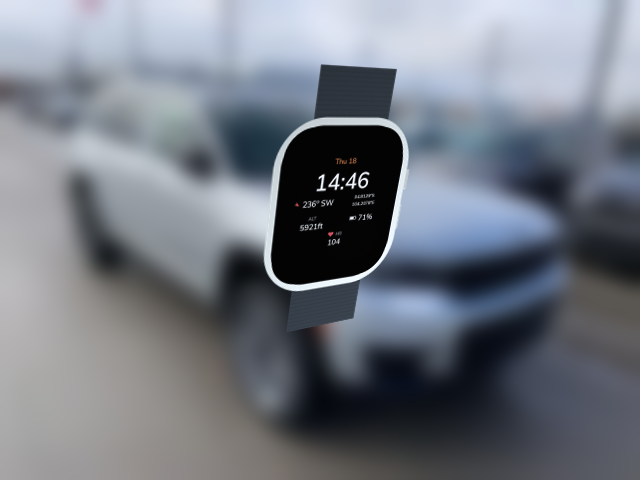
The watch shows T14:46
